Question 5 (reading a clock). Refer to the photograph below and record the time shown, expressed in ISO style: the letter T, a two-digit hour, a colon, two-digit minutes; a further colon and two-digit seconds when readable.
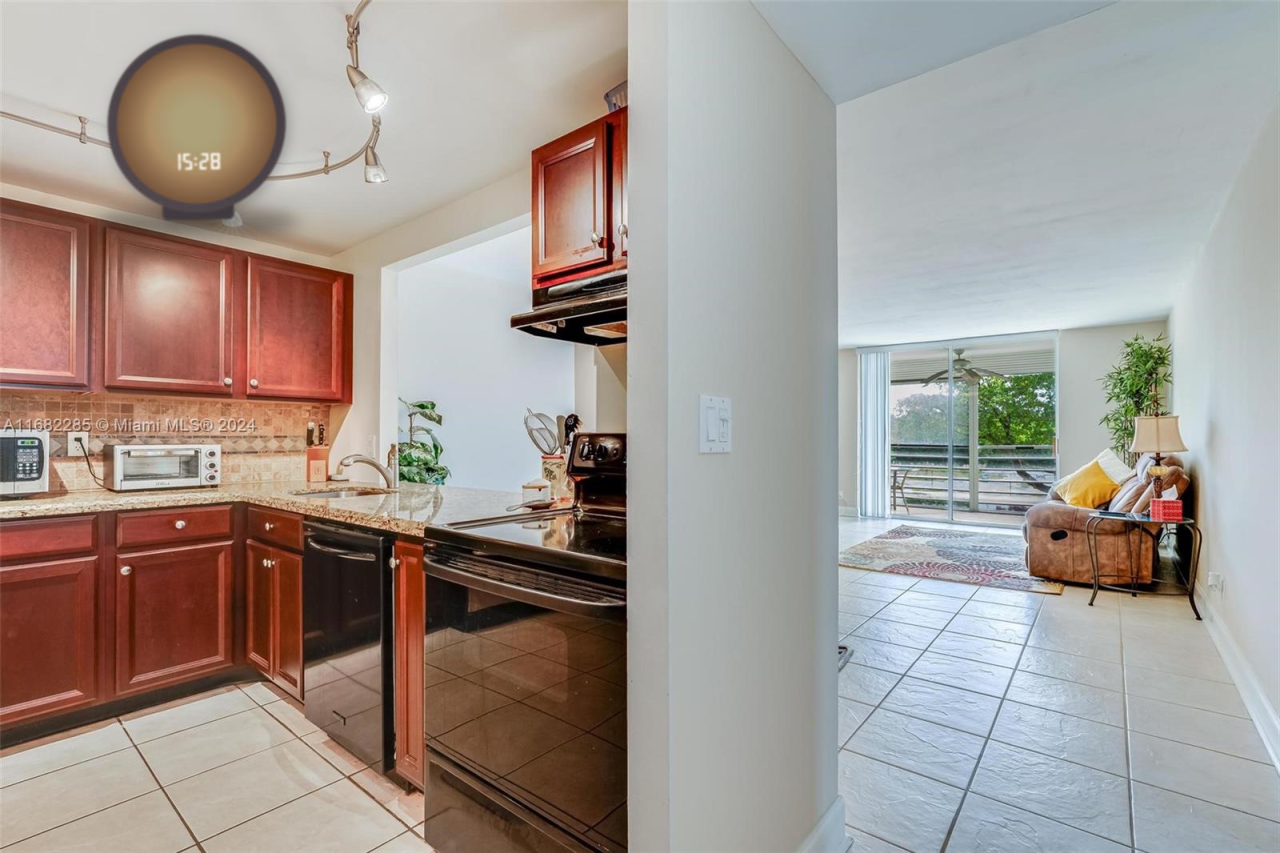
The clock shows T15:28
